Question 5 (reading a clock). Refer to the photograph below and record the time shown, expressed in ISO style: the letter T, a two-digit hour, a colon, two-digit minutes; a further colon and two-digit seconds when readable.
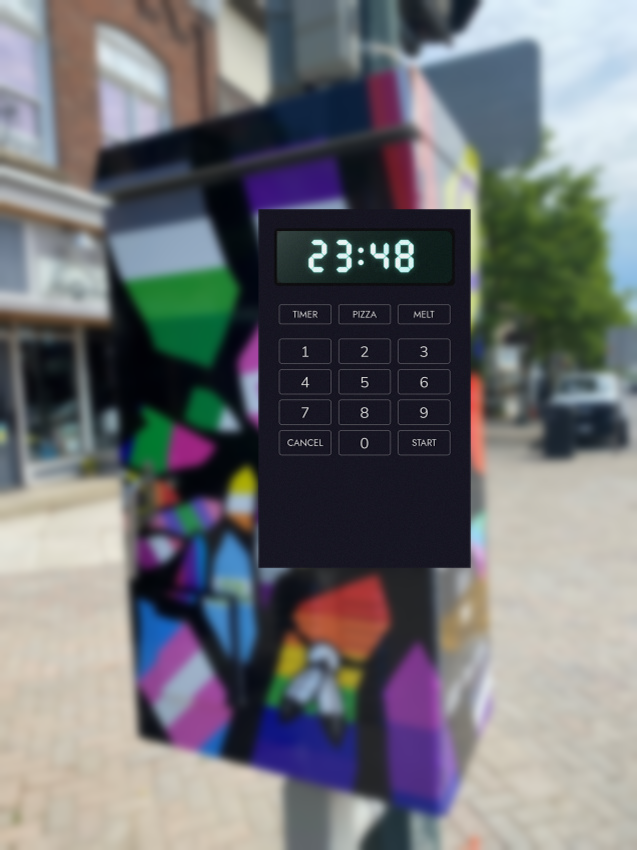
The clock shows T23:48
